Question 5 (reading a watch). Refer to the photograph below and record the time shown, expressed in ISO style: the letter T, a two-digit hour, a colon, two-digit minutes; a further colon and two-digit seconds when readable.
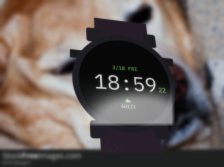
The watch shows T18:59
